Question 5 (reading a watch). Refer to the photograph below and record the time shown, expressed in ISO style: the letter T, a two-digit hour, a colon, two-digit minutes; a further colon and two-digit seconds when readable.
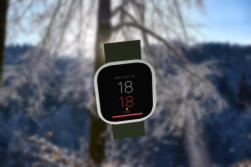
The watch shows T18:18
